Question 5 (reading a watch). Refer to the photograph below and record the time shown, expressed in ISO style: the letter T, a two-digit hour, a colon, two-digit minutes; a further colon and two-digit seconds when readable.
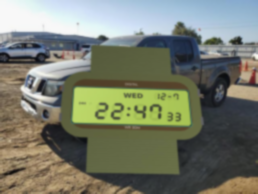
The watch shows T22:47
